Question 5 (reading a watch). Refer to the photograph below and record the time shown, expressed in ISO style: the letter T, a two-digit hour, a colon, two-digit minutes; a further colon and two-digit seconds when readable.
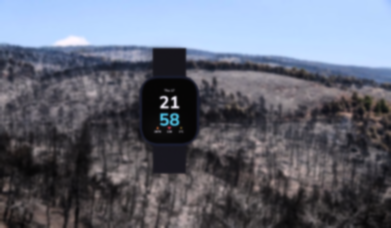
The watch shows T21:58
